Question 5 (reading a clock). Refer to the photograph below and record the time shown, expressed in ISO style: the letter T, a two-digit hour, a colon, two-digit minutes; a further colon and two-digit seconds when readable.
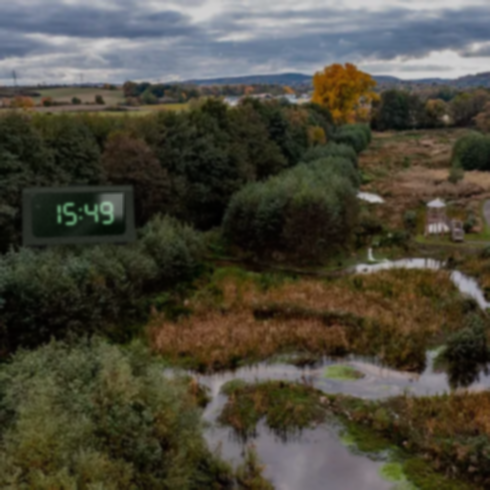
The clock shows T15:49
